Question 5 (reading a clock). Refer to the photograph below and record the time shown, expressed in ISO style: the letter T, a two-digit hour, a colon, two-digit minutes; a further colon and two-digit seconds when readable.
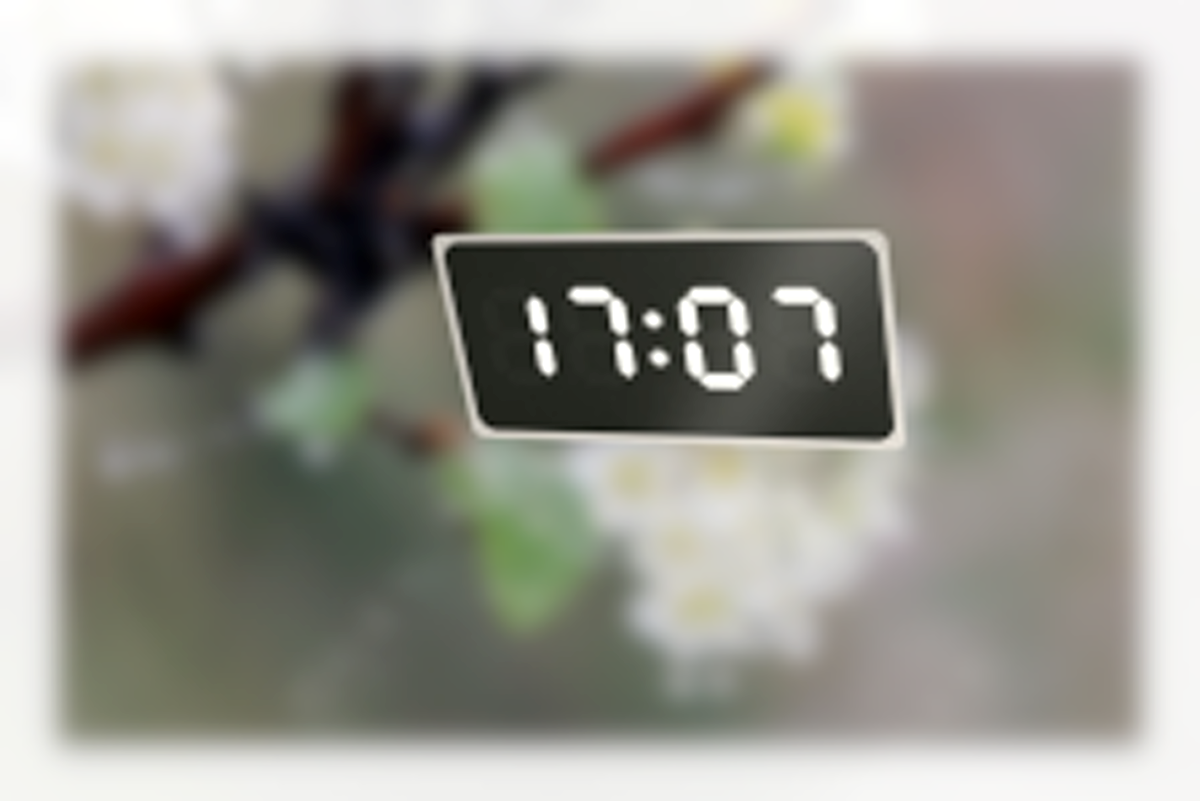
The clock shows T17:07
